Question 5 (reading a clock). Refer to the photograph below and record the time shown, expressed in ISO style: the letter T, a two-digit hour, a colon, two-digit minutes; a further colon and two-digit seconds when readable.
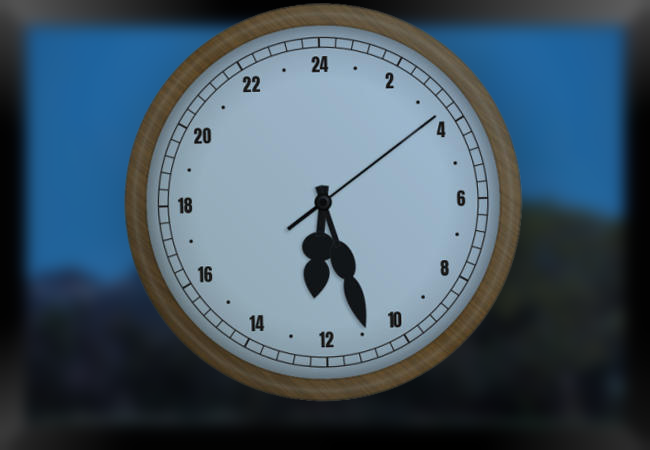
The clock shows T12:27:09
